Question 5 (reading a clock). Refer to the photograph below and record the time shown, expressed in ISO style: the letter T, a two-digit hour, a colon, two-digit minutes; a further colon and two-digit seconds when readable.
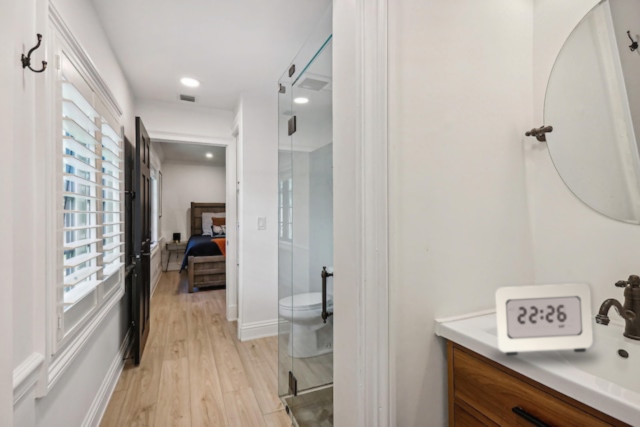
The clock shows T22:26
